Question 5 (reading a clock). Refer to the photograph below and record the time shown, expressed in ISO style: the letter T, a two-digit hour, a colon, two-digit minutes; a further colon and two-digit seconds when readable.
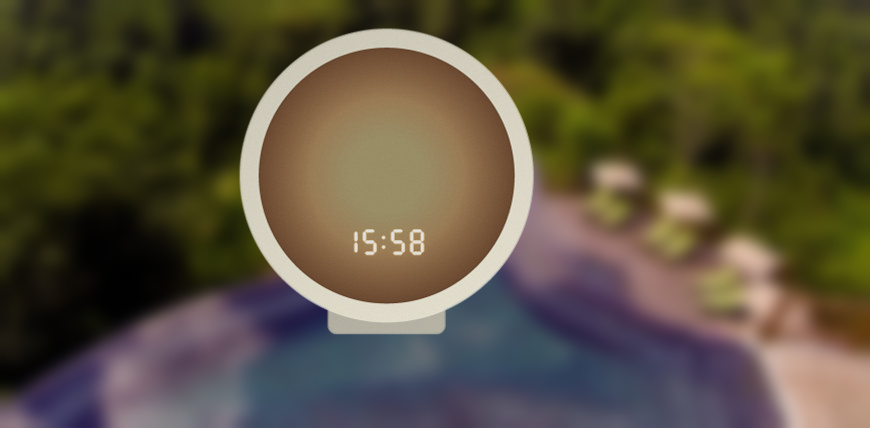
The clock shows T15:58
